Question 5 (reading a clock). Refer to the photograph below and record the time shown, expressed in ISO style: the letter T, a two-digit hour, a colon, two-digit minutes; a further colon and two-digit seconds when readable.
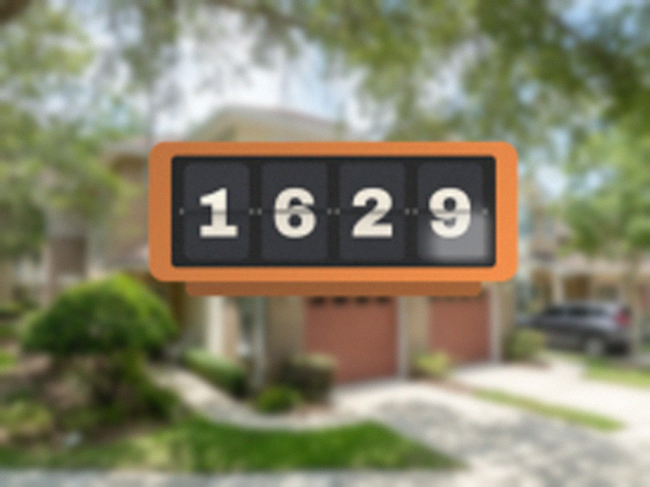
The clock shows T16:29
